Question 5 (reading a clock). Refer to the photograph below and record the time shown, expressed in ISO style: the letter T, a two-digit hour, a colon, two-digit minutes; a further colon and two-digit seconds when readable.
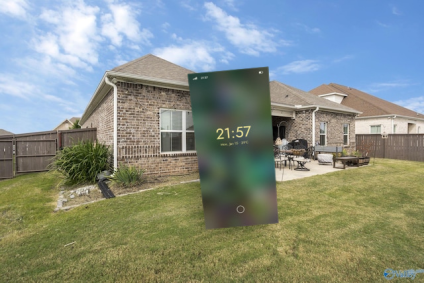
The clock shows T21:57
